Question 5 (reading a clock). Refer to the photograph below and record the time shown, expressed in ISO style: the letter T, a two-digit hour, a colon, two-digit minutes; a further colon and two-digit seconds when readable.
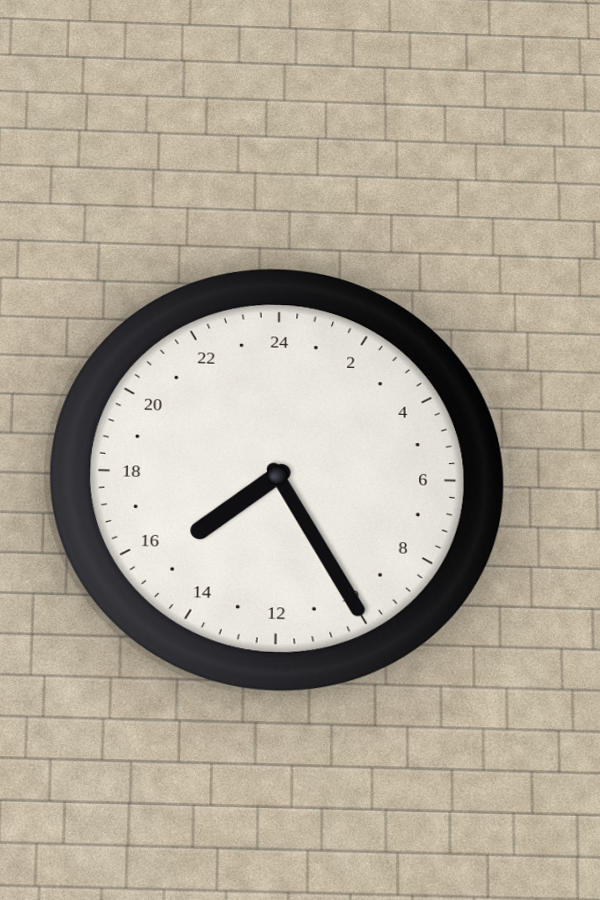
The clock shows T15:25
